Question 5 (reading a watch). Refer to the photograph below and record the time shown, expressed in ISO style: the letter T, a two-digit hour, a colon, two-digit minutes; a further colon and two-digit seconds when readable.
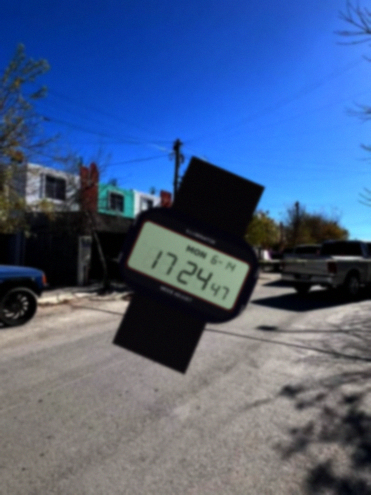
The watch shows T17:24:47
